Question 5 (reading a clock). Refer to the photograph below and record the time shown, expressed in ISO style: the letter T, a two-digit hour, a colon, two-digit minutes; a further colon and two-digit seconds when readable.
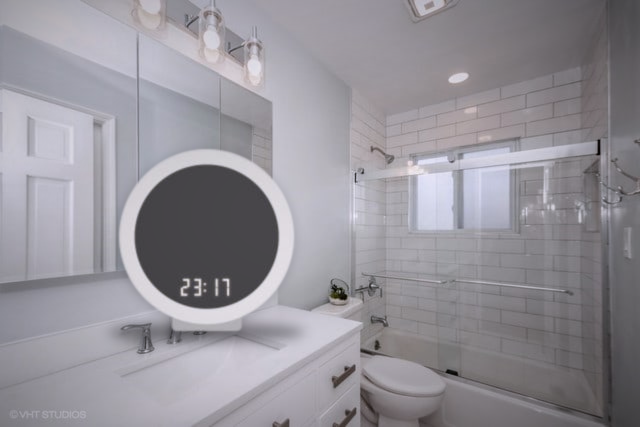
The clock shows T23:17
